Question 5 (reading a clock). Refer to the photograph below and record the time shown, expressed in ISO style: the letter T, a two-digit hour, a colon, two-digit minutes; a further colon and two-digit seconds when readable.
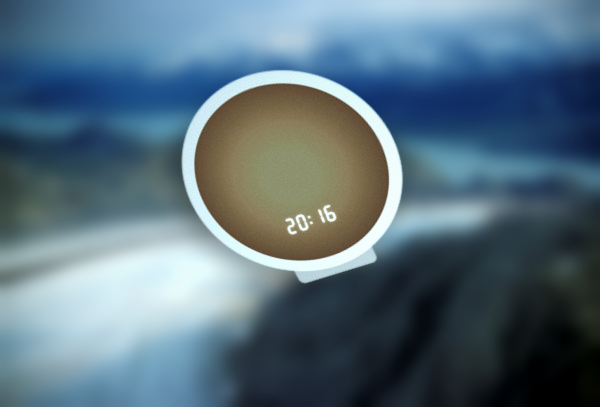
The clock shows T20:16
